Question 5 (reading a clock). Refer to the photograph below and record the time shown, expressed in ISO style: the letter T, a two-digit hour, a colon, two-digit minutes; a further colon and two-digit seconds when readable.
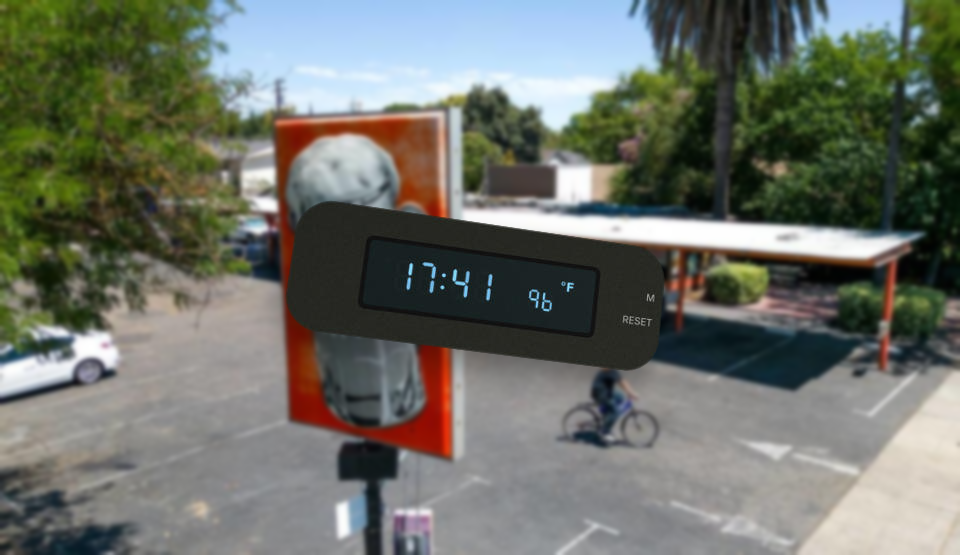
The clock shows T17:41
